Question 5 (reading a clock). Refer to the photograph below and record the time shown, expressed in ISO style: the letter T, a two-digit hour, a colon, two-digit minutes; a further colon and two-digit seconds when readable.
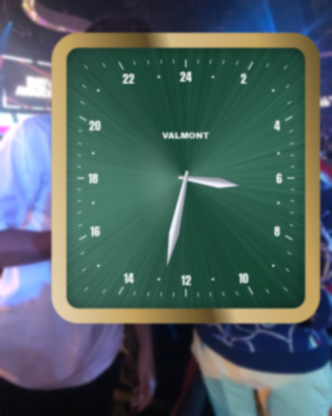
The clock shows T06:32
